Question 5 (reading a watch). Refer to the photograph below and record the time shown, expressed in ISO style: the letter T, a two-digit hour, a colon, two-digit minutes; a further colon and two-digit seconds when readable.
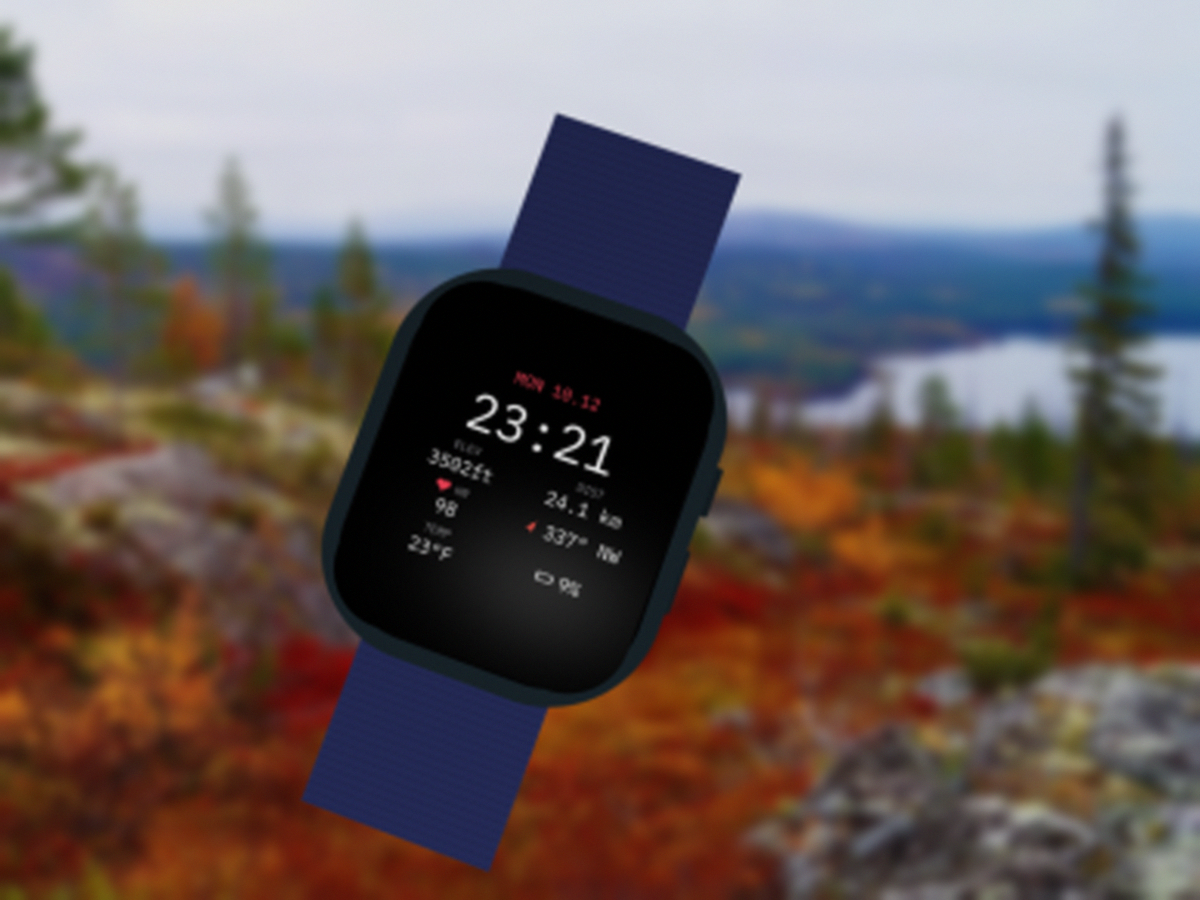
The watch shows T23:21
